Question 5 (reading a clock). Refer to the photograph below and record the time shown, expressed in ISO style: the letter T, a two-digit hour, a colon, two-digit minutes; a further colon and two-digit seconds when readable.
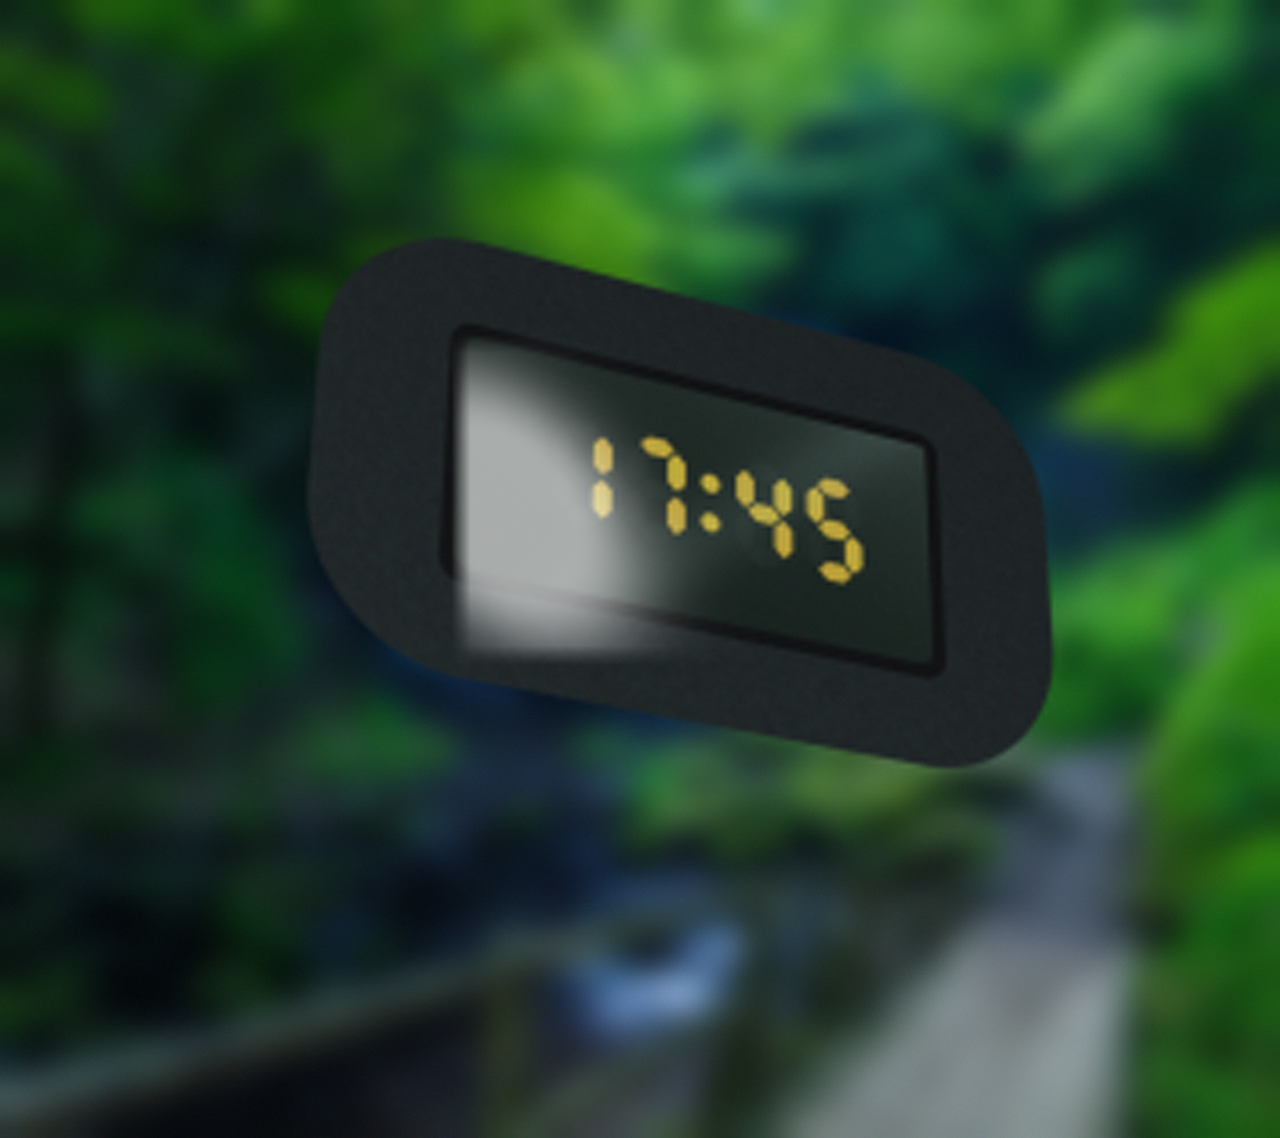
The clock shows T17:45
